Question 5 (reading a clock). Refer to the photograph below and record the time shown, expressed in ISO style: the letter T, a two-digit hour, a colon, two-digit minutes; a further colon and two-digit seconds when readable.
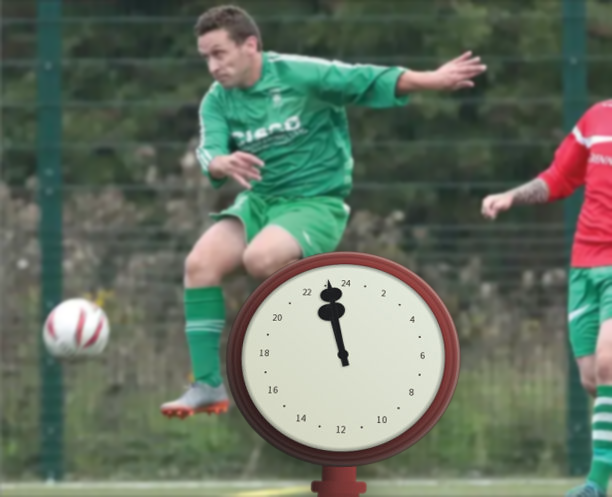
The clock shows T22:58
